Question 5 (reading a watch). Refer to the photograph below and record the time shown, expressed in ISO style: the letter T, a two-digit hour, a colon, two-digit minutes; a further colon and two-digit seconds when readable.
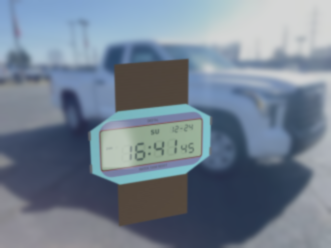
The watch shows T16:41:45
